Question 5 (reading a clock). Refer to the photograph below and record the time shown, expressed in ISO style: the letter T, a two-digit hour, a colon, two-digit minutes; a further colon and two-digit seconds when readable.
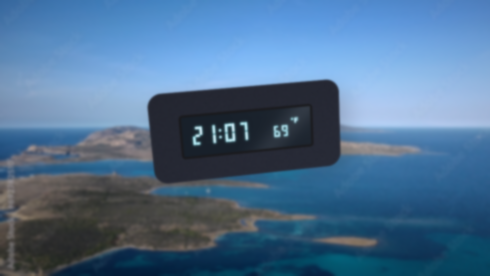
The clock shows T21:07
